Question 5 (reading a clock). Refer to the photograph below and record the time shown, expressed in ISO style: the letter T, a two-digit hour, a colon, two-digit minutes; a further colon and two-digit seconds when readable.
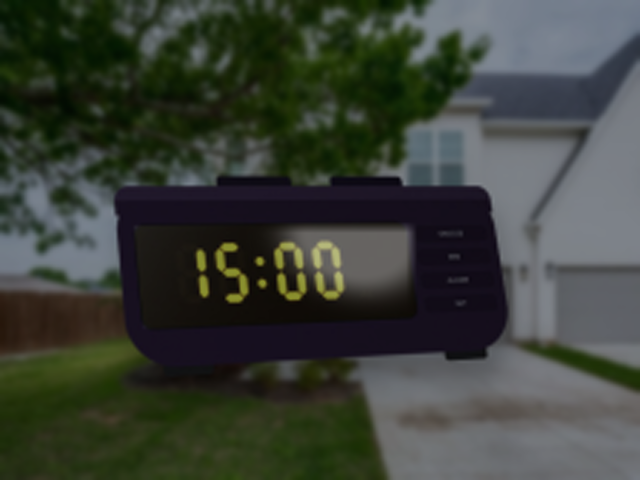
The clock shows T15:00
